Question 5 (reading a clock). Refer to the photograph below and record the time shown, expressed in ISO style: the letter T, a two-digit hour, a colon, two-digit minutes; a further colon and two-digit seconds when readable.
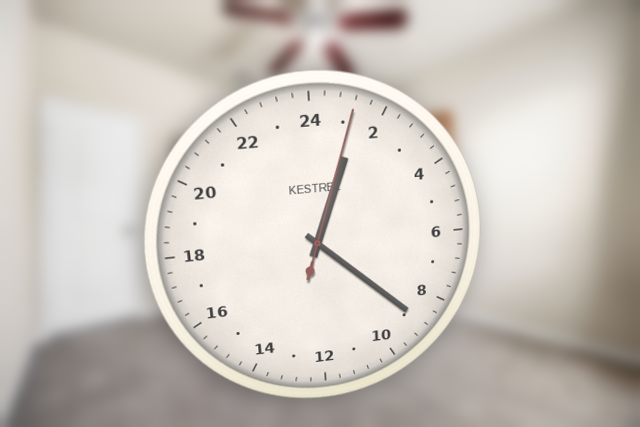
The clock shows T01:22:03
